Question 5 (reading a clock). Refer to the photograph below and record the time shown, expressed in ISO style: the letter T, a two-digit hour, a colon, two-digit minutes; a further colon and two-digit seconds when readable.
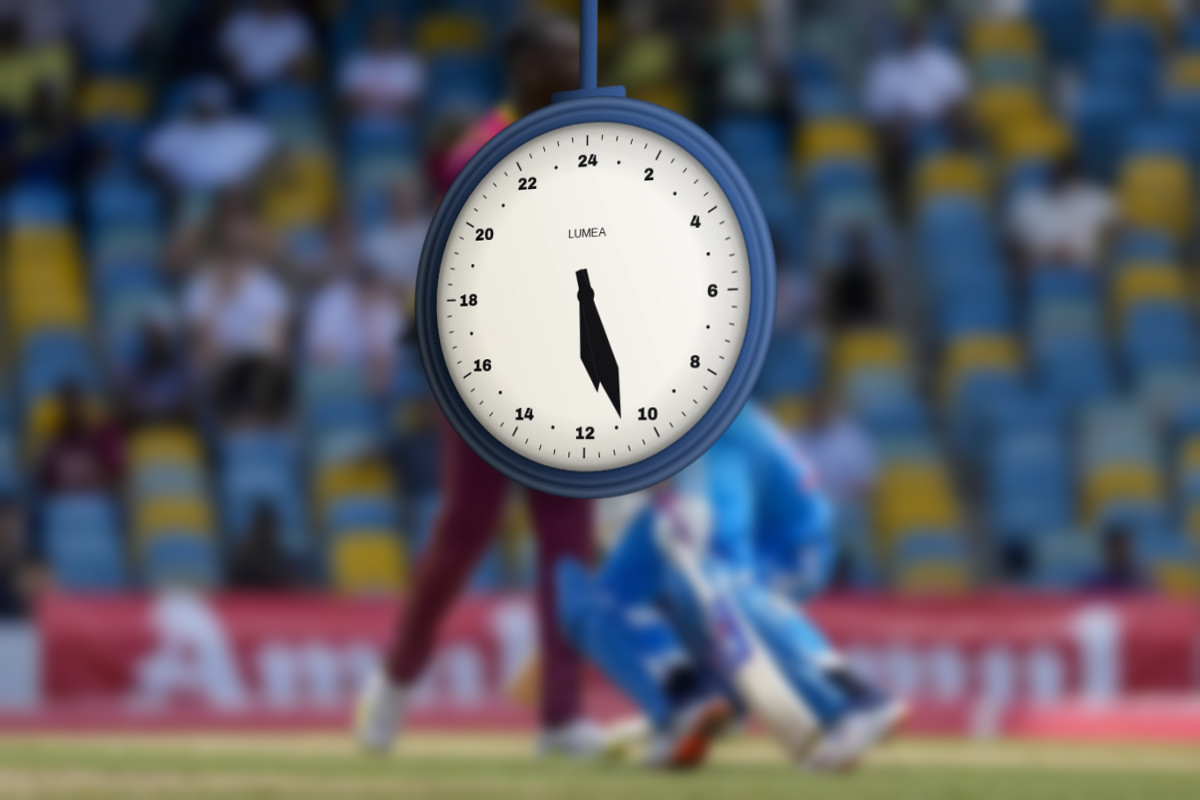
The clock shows T11:27
